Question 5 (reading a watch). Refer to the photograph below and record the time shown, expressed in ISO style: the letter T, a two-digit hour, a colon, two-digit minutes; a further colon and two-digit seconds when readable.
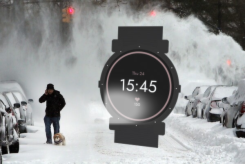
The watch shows T15:45
